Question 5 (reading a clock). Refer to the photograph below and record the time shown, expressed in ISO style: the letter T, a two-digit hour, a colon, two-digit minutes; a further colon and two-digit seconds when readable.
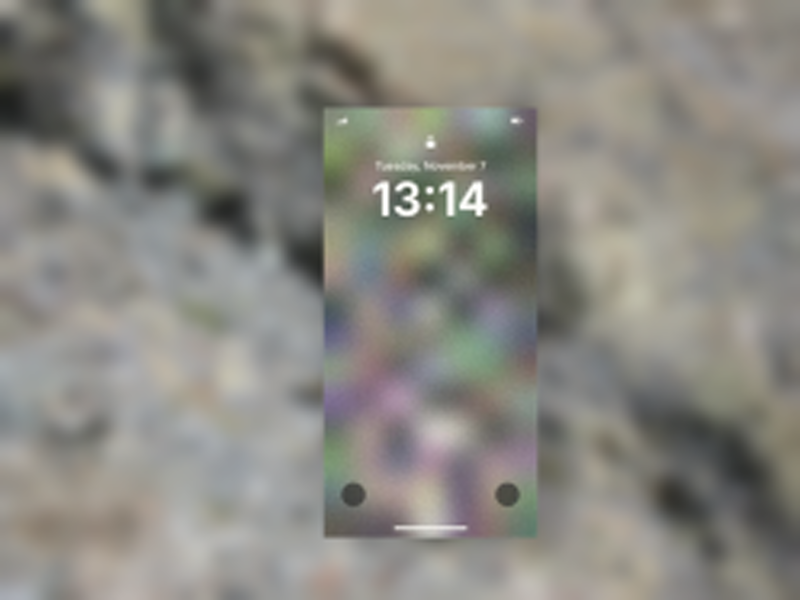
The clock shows T13:14
